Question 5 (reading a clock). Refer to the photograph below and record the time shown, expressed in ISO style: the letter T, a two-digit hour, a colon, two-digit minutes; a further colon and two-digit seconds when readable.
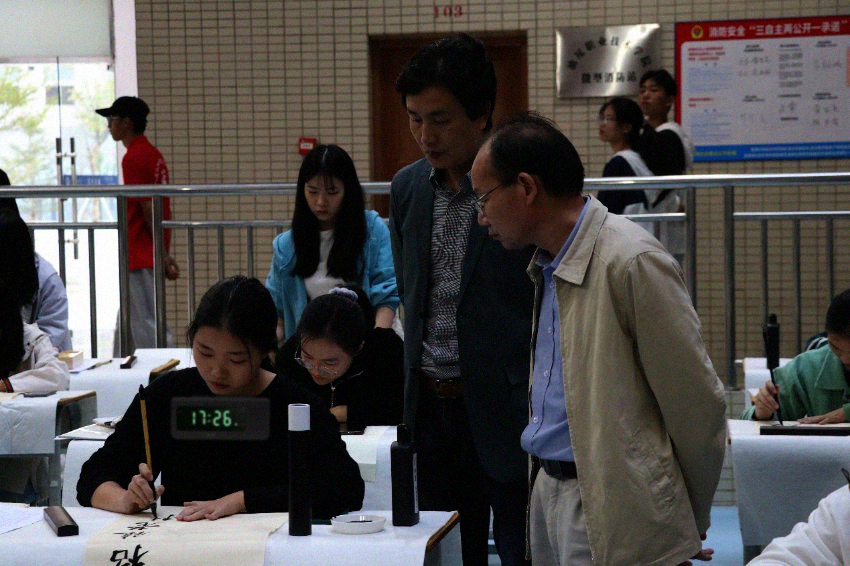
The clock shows T17:26
